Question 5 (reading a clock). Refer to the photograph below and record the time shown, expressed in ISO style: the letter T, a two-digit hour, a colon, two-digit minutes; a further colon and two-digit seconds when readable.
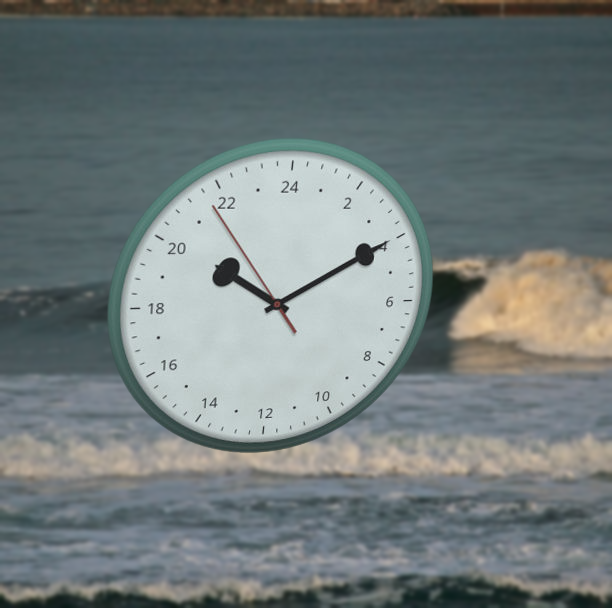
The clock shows T20:09:54
